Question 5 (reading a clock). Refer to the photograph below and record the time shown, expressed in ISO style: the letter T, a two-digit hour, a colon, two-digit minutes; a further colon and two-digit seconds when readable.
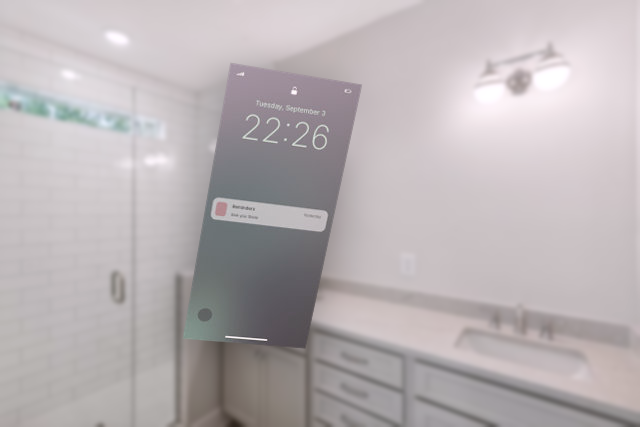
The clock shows T22:26
